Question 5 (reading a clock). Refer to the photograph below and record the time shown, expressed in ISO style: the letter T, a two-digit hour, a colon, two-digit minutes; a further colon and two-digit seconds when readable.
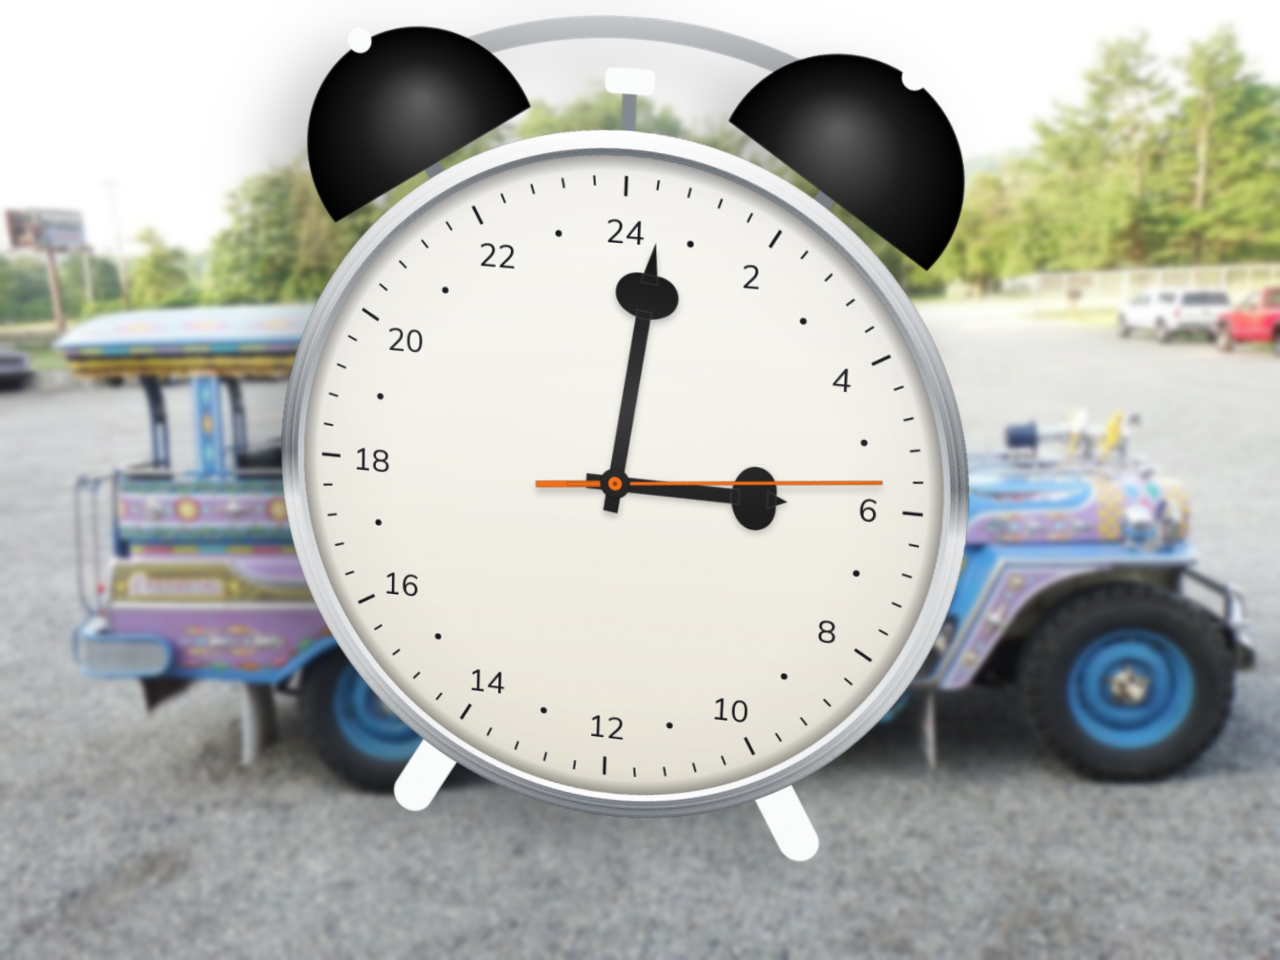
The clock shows T06:01:14
